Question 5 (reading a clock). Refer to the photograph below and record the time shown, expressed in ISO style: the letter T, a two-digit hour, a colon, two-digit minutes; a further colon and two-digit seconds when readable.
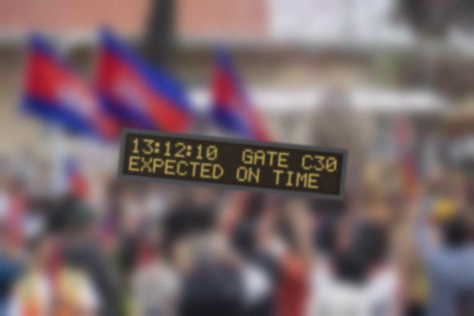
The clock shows T13:12:10
